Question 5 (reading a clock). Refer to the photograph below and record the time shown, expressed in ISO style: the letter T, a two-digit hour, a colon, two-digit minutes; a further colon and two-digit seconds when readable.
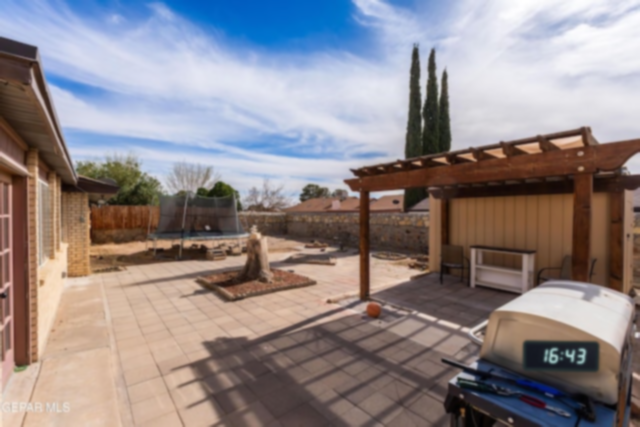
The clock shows T16:43
